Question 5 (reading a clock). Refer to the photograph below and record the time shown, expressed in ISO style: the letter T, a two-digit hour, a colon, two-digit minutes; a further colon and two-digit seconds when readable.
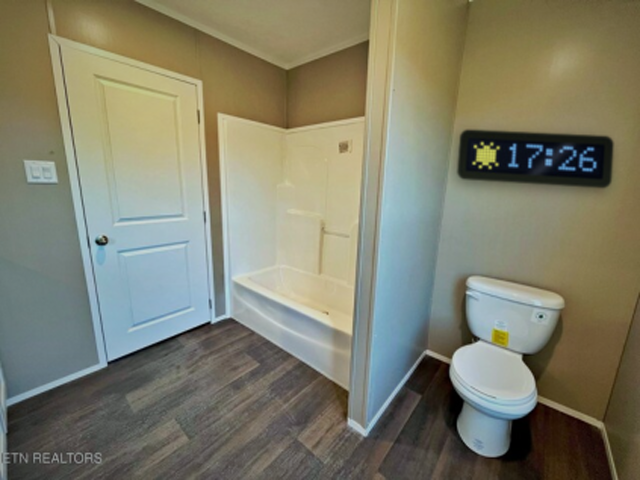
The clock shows T17:26
